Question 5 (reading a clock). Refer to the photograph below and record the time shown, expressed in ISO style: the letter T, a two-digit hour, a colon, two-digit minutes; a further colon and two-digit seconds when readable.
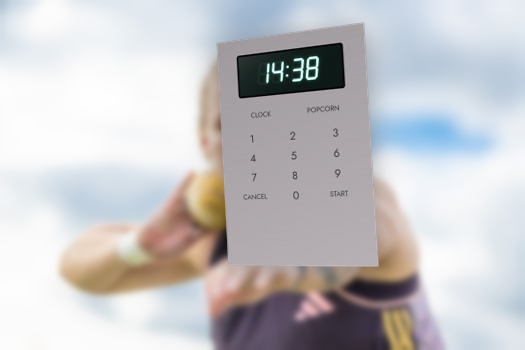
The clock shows T14:38
